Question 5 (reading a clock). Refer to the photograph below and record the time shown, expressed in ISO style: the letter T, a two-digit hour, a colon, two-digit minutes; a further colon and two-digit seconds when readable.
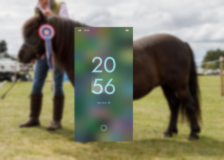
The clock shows T20:56
